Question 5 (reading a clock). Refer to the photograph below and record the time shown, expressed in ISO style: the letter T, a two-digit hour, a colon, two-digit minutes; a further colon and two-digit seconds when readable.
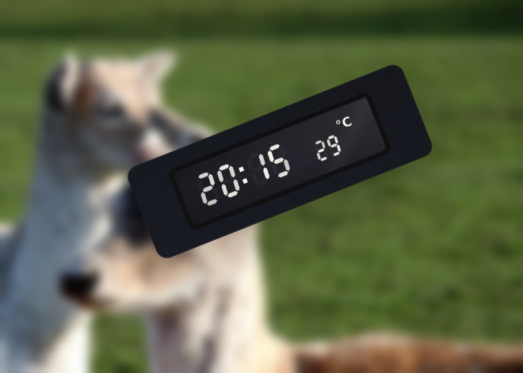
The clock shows T20:15
